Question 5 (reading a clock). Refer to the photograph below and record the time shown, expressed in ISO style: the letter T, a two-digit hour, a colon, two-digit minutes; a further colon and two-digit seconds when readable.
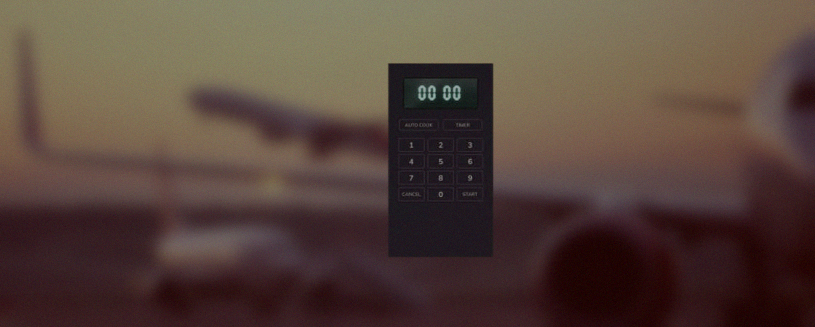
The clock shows T00:00
